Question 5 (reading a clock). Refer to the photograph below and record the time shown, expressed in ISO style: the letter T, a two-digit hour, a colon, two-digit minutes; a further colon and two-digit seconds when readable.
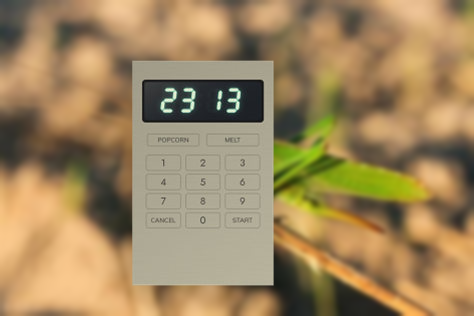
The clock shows T23:13
